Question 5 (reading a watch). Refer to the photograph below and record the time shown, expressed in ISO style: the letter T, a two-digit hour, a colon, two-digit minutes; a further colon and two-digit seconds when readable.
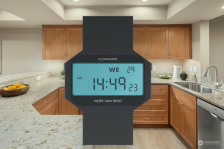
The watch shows T14:49:23
